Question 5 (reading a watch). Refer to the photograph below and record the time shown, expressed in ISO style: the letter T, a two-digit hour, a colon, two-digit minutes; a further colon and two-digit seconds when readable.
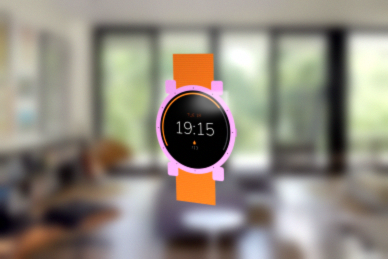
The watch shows T19:15
